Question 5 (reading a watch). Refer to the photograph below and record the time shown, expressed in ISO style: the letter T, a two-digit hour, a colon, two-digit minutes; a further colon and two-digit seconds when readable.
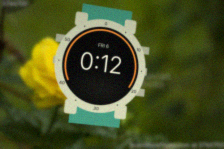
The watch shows T00:12
